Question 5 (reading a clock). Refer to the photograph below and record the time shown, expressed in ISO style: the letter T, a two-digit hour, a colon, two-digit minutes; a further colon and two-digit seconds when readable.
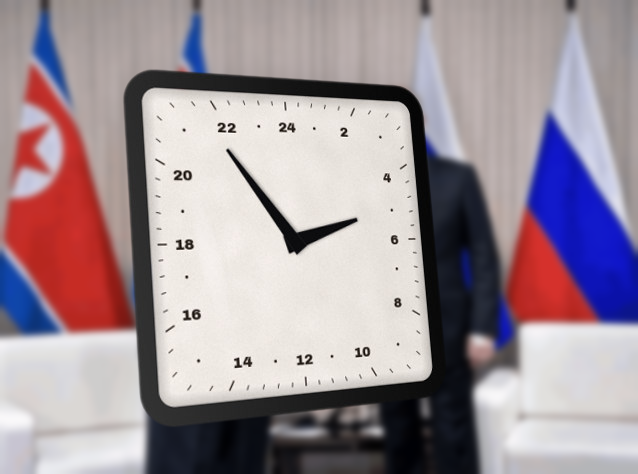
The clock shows T04:54
